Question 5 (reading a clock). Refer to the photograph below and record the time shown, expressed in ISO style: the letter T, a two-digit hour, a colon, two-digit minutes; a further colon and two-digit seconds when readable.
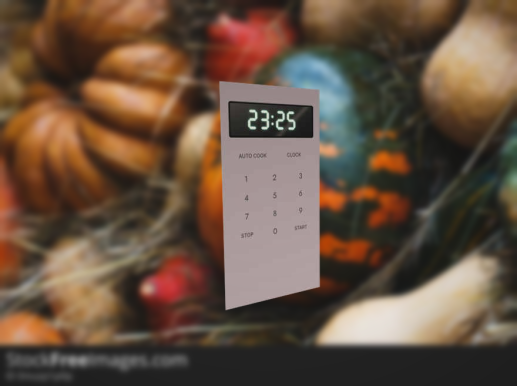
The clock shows T23:25
